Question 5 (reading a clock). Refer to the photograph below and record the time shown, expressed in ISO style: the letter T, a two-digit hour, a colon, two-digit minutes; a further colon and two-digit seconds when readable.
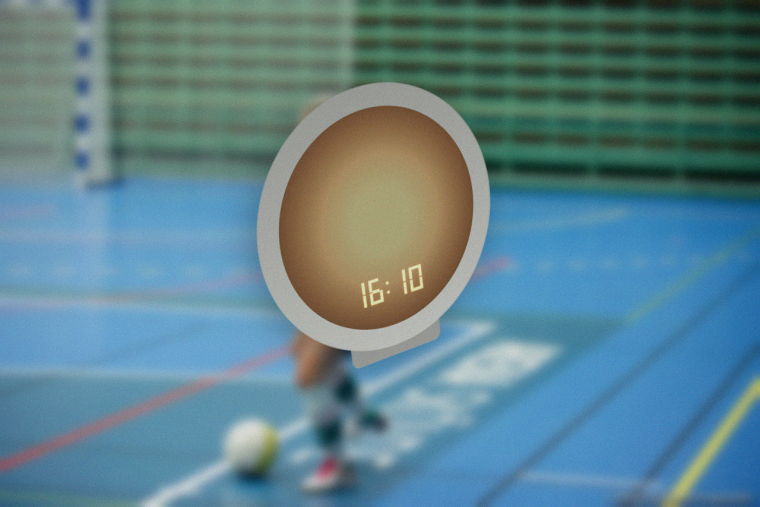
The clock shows T16:10
